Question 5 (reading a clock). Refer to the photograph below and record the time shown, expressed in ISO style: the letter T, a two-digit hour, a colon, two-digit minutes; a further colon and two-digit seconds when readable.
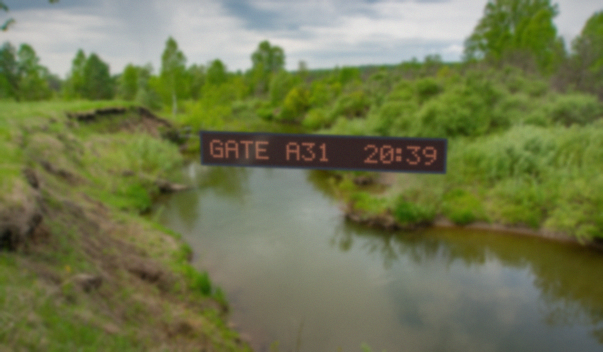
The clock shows T20:39
